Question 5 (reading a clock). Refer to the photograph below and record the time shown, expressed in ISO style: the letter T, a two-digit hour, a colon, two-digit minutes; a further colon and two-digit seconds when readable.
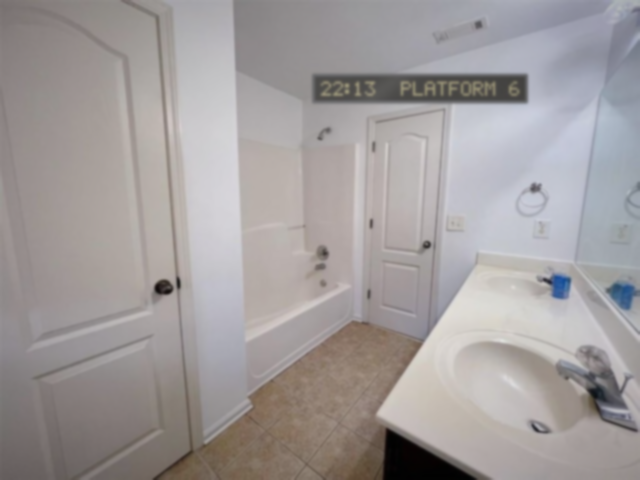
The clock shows T22:13
